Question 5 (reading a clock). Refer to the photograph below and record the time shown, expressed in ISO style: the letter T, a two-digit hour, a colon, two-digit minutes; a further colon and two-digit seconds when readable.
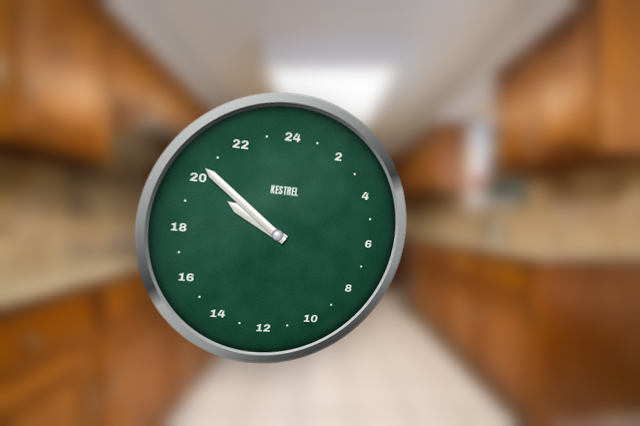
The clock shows T19:51
